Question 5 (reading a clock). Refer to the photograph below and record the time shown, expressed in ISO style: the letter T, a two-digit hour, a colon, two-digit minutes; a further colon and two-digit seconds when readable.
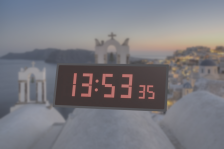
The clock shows T13:53:35
